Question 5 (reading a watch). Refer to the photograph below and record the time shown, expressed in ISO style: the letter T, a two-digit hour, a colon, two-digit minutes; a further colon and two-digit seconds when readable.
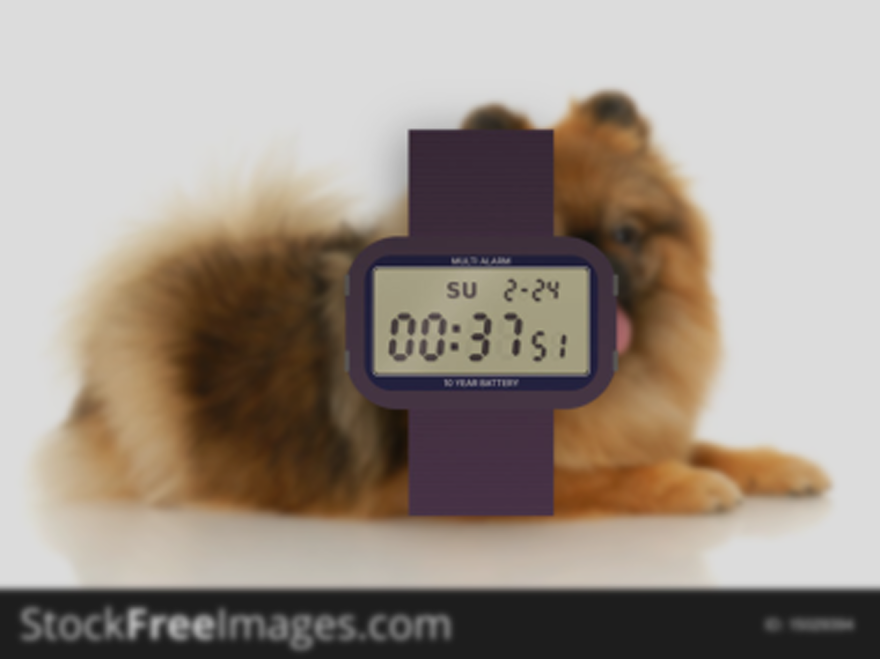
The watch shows T00:37:51
